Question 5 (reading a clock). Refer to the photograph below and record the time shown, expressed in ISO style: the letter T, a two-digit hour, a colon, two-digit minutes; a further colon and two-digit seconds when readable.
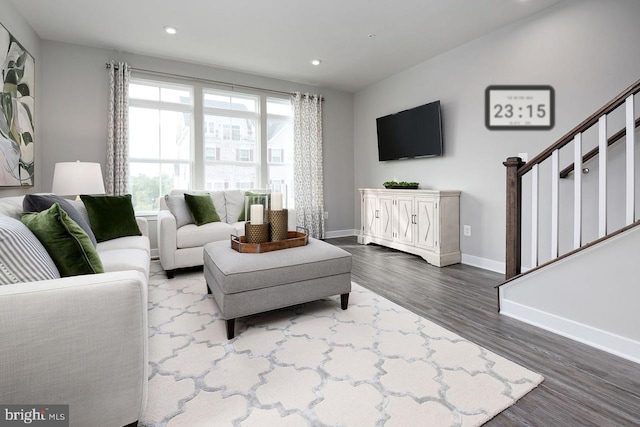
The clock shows T23:15
